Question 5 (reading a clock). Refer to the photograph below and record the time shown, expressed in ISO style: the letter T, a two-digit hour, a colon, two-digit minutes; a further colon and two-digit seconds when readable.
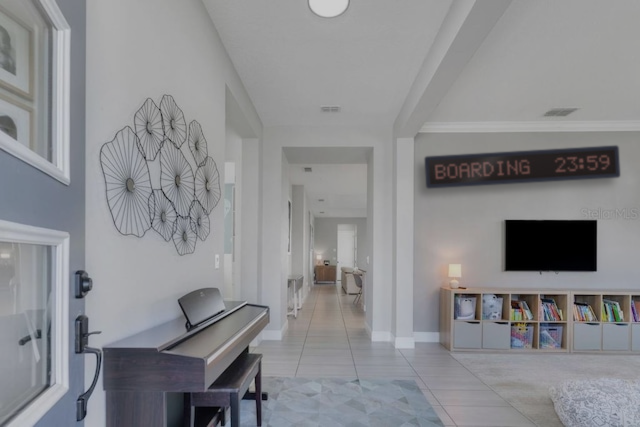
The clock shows T23:59
